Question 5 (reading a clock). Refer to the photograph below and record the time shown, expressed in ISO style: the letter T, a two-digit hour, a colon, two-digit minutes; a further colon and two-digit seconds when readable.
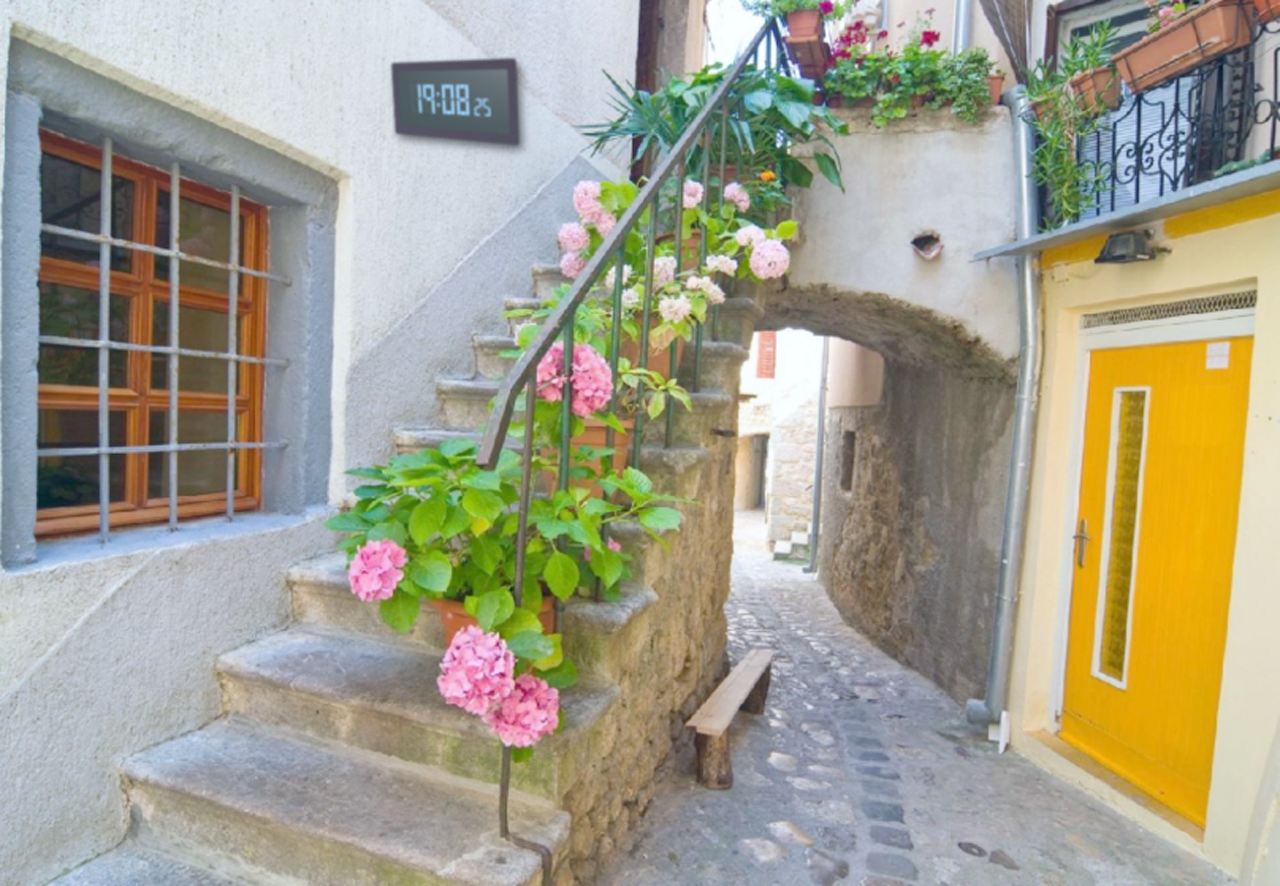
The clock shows T19:08:25
